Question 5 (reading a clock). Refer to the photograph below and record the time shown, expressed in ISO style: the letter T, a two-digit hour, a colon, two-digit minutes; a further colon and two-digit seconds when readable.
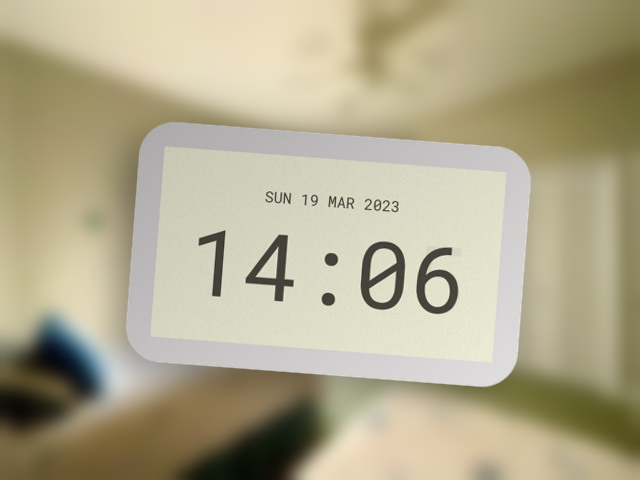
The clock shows T14:06
